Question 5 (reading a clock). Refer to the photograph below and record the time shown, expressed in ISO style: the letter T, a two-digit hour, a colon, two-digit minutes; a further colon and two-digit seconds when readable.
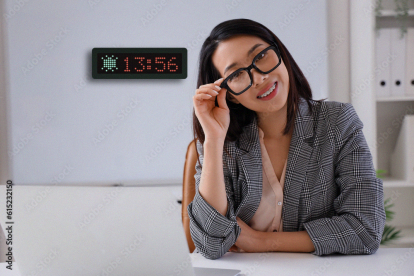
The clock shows T13:56
